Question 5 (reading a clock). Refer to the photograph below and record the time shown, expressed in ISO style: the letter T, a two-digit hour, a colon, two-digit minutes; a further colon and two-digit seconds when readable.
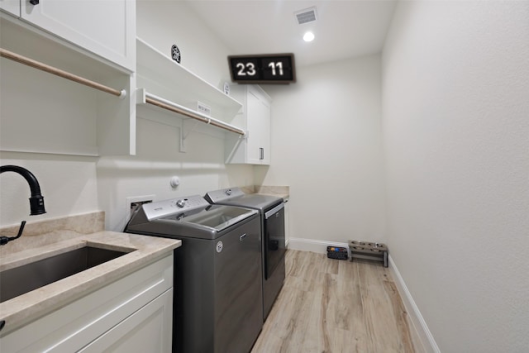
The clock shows T23:11
